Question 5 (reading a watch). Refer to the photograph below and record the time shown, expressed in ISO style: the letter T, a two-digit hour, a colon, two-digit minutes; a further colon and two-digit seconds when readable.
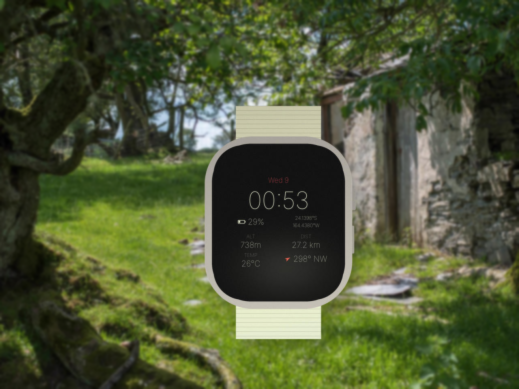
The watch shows T00:53
